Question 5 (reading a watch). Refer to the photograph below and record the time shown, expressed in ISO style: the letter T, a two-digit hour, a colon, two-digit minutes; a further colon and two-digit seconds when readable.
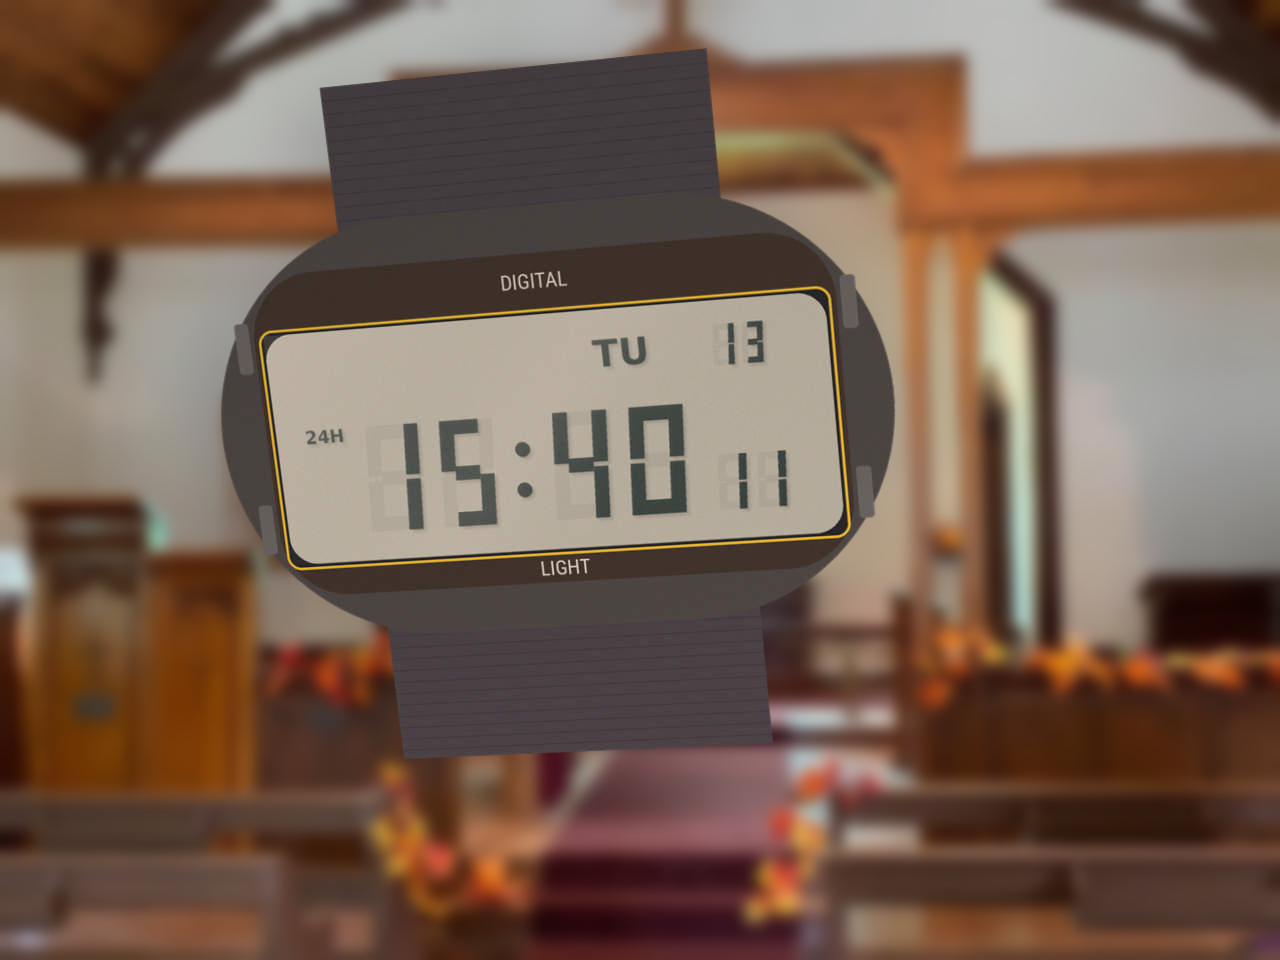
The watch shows T15:40:11
